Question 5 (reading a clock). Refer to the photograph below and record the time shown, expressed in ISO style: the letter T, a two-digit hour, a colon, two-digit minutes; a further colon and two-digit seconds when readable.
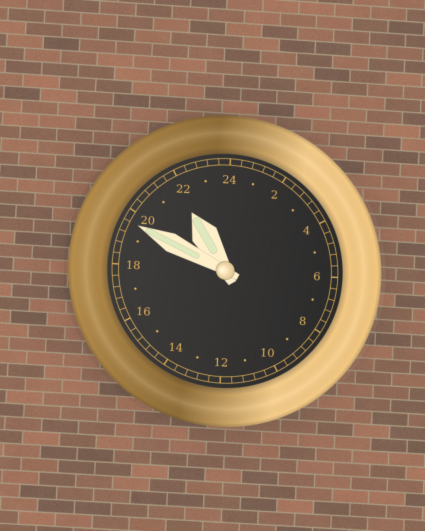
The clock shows T21:49
